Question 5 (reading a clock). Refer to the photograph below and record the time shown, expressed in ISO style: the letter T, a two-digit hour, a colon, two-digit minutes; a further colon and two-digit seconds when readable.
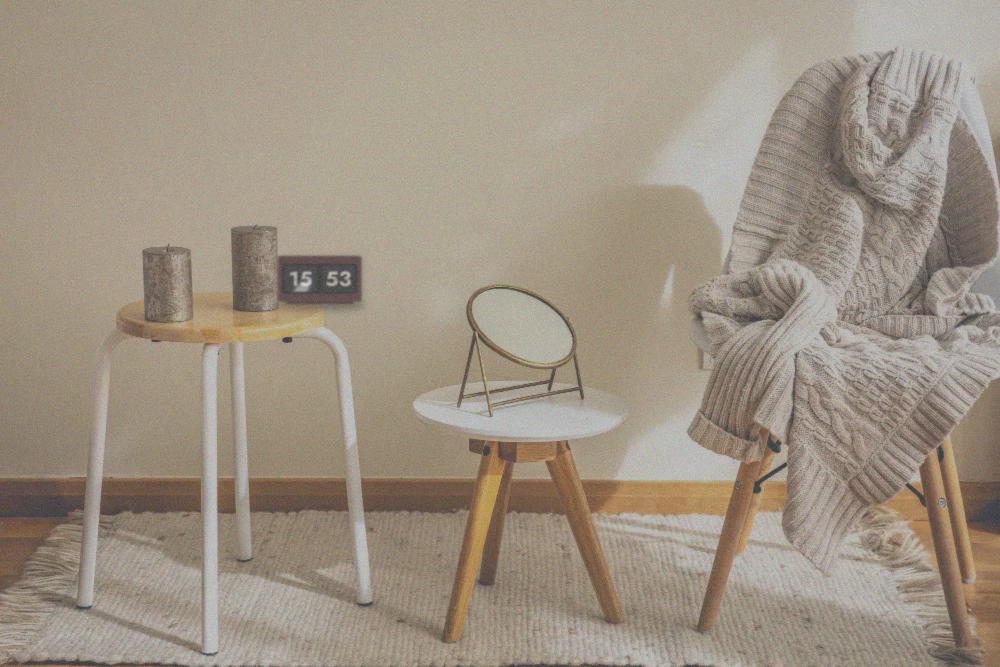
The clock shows T15:53
